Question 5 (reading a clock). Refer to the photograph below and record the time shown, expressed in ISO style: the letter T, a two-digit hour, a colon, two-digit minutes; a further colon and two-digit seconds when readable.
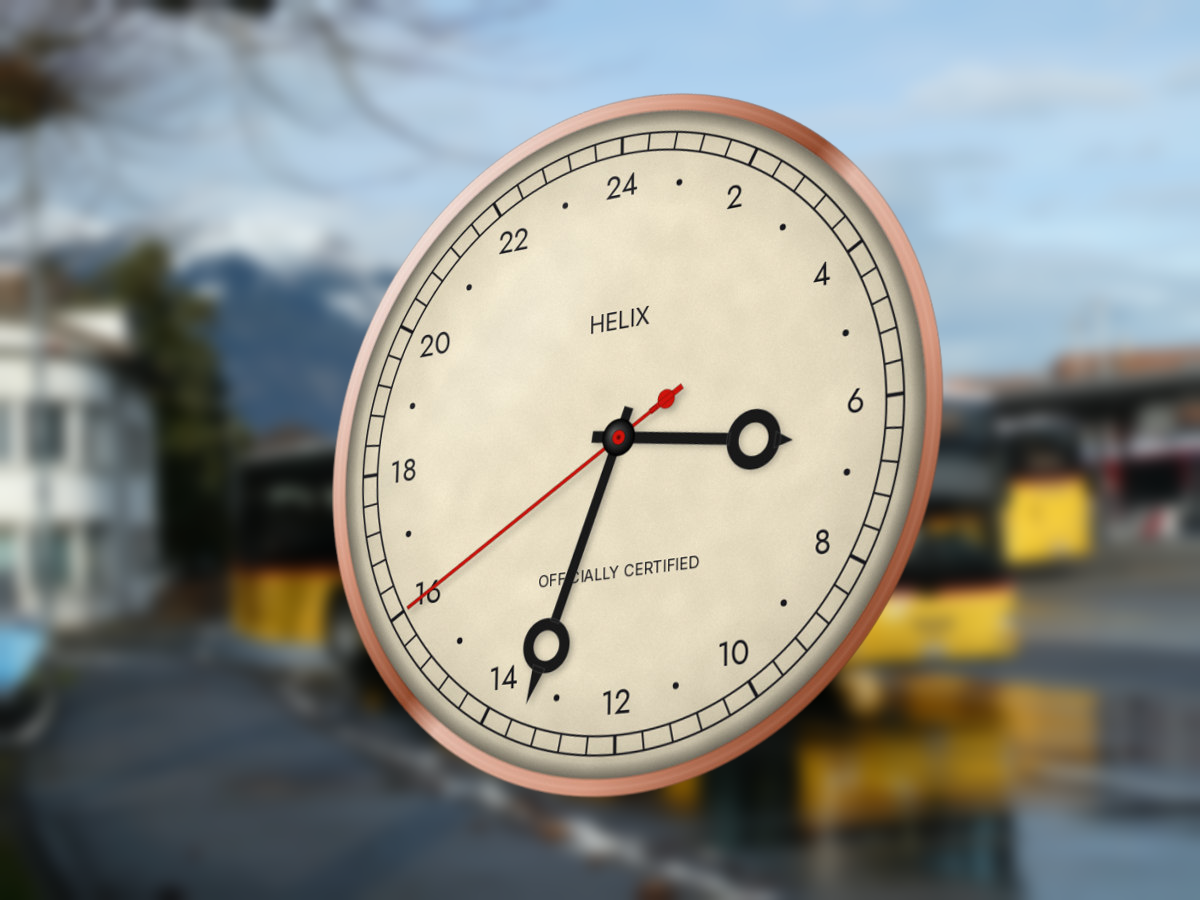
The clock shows T06:33:40
